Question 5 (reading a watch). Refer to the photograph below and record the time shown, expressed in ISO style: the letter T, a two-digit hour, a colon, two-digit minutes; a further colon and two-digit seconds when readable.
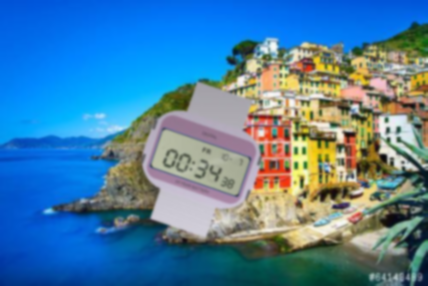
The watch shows T00:34
